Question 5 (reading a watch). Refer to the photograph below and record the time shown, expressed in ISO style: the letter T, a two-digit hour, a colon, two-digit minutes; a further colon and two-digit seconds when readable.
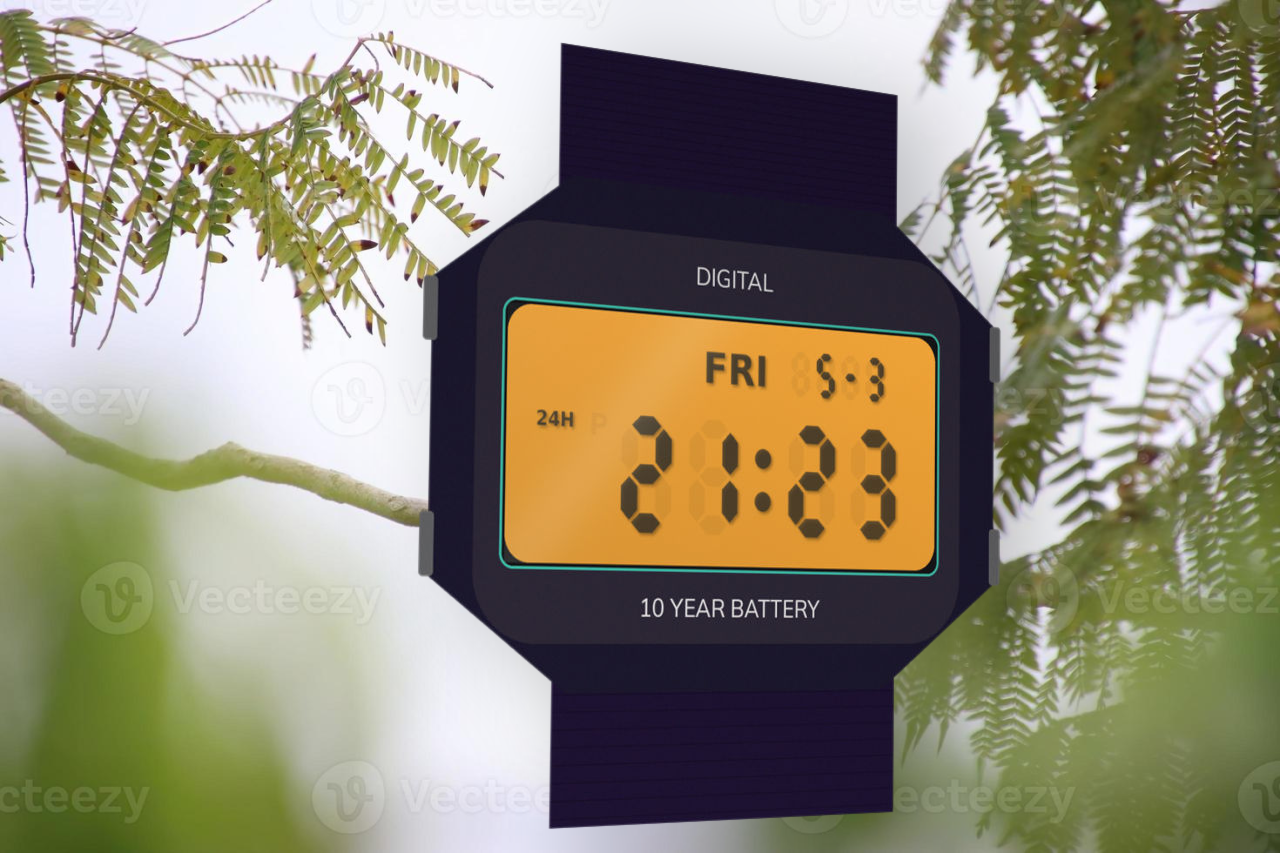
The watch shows T21:23
